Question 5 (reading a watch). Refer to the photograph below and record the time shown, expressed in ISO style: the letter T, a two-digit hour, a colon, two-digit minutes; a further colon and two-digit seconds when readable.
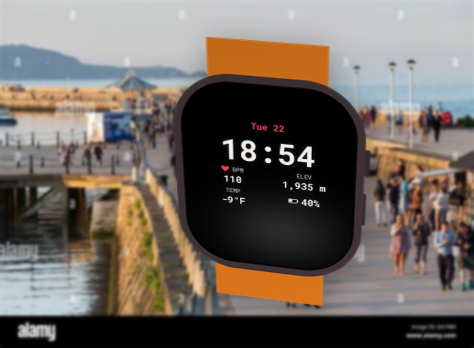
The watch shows T18:54
